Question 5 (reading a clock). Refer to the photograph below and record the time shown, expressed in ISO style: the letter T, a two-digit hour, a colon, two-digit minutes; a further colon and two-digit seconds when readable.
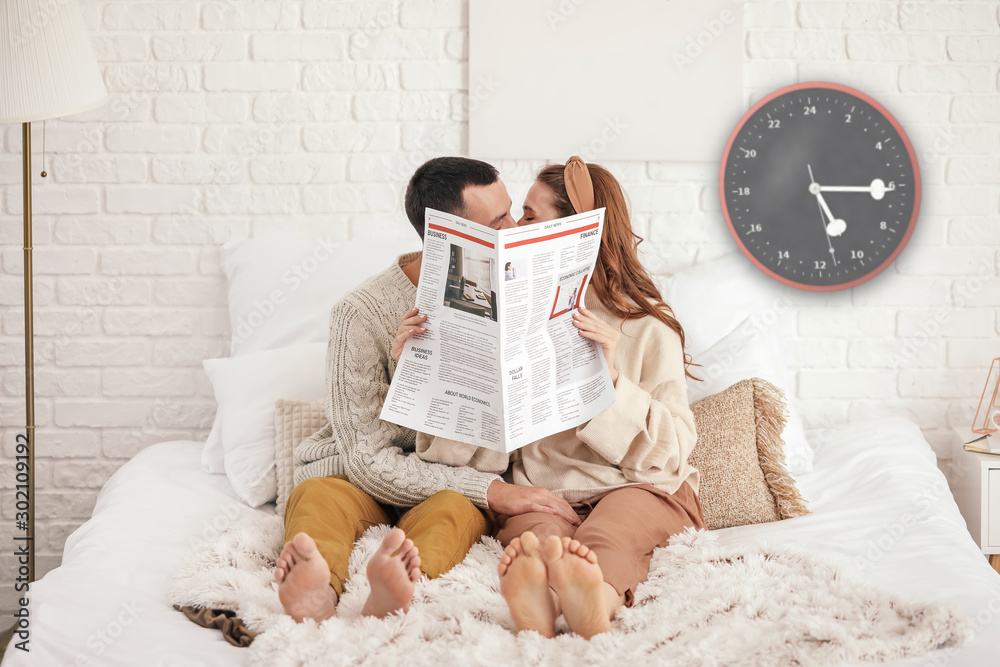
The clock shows T10:15:28
